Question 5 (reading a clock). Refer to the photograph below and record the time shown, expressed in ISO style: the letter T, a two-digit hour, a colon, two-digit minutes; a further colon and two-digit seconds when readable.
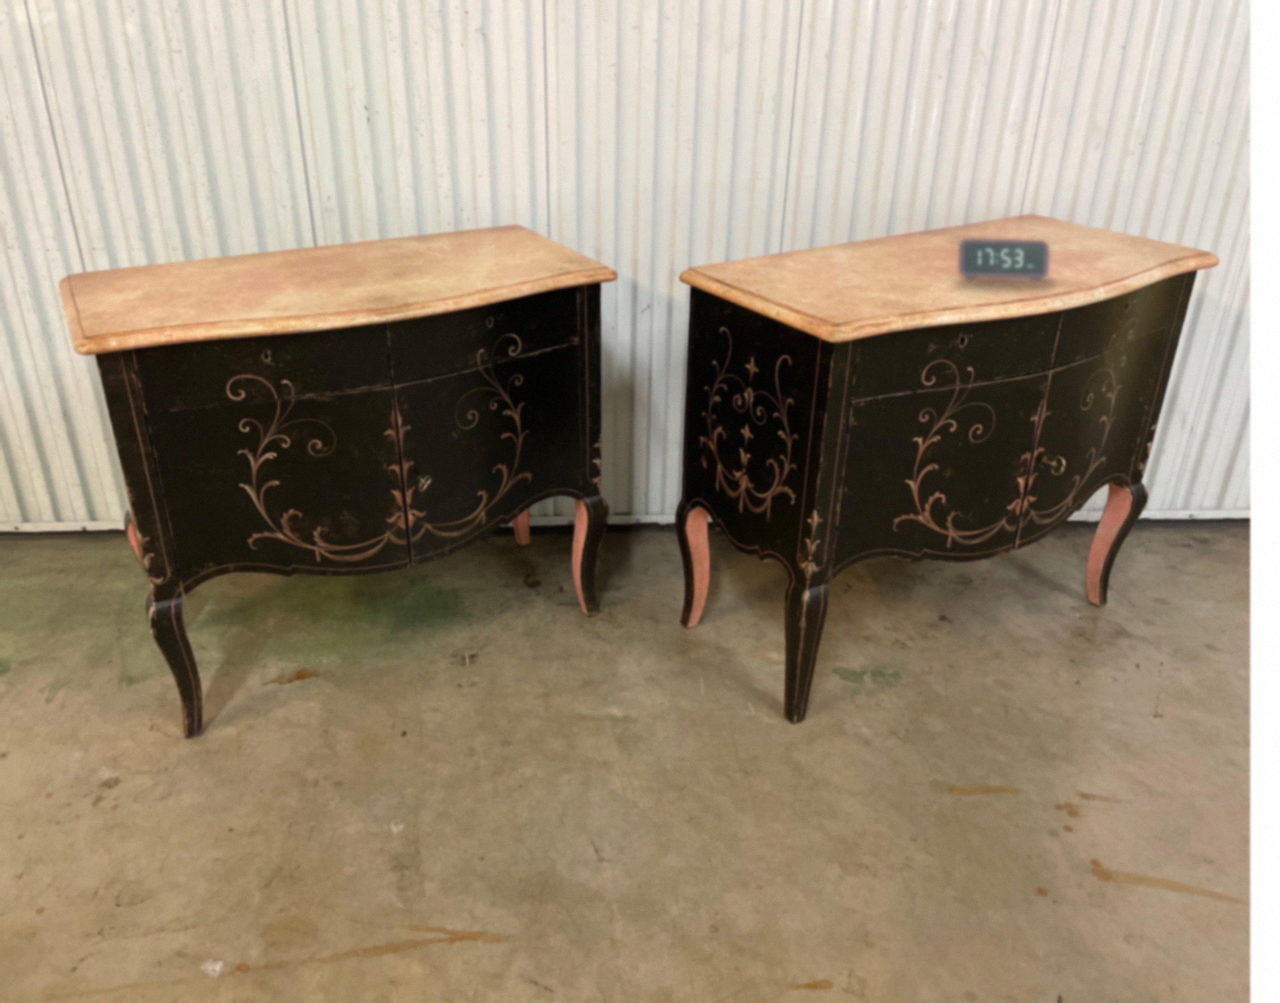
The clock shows T17:53
